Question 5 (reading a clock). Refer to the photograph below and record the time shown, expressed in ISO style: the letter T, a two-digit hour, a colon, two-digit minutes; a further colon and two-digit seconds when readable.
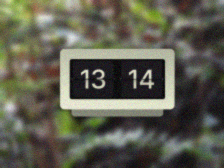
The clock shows T13:14
